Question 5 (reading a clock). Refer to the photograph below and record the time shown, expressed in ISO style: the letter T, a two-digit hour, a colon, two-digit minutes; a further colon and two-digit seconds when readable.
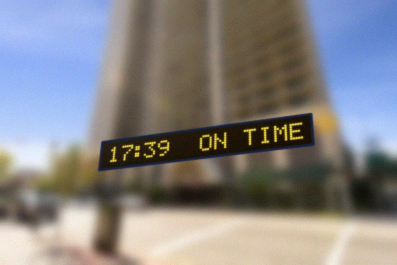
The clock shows T17:39
